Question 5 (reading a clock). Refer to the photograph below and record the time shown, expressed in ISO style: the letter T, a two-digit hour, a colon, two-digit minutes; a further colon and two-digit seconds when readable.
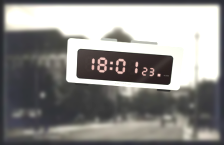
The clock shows T18:01:23
